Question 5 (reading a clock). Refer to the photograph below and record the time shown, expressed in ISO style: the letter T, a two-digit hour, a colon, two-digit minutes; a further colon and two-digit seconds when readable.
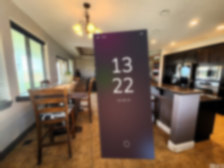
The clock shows T13:22
